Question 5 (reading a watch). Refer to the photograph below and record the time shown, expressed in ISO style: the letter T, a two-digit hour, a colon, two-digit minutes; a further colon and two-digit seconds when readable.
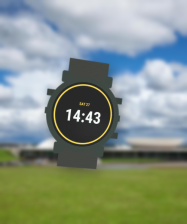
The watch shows T14:43
